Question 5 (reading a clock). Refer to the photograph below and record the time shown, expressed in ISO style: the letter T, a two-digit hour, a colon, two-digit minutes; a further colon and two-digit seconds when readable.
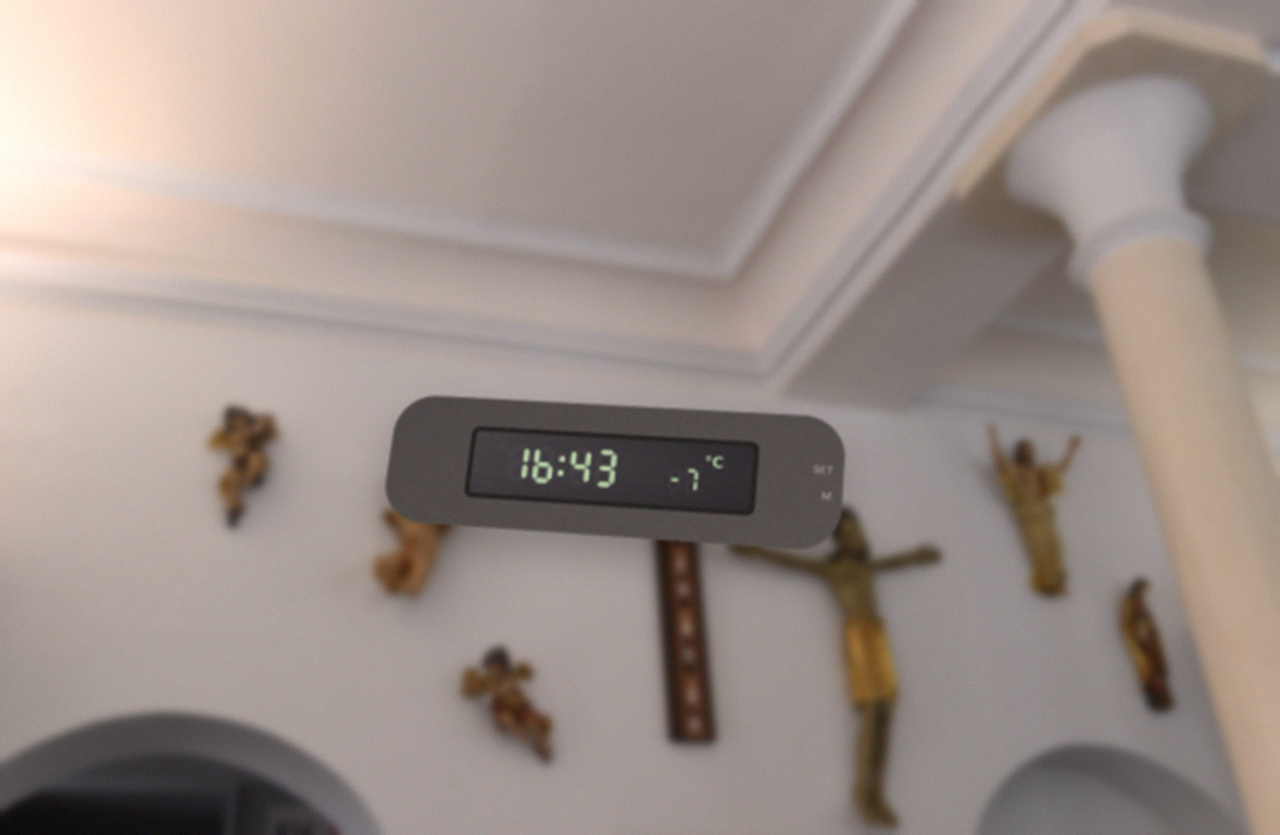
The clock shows T16:43
